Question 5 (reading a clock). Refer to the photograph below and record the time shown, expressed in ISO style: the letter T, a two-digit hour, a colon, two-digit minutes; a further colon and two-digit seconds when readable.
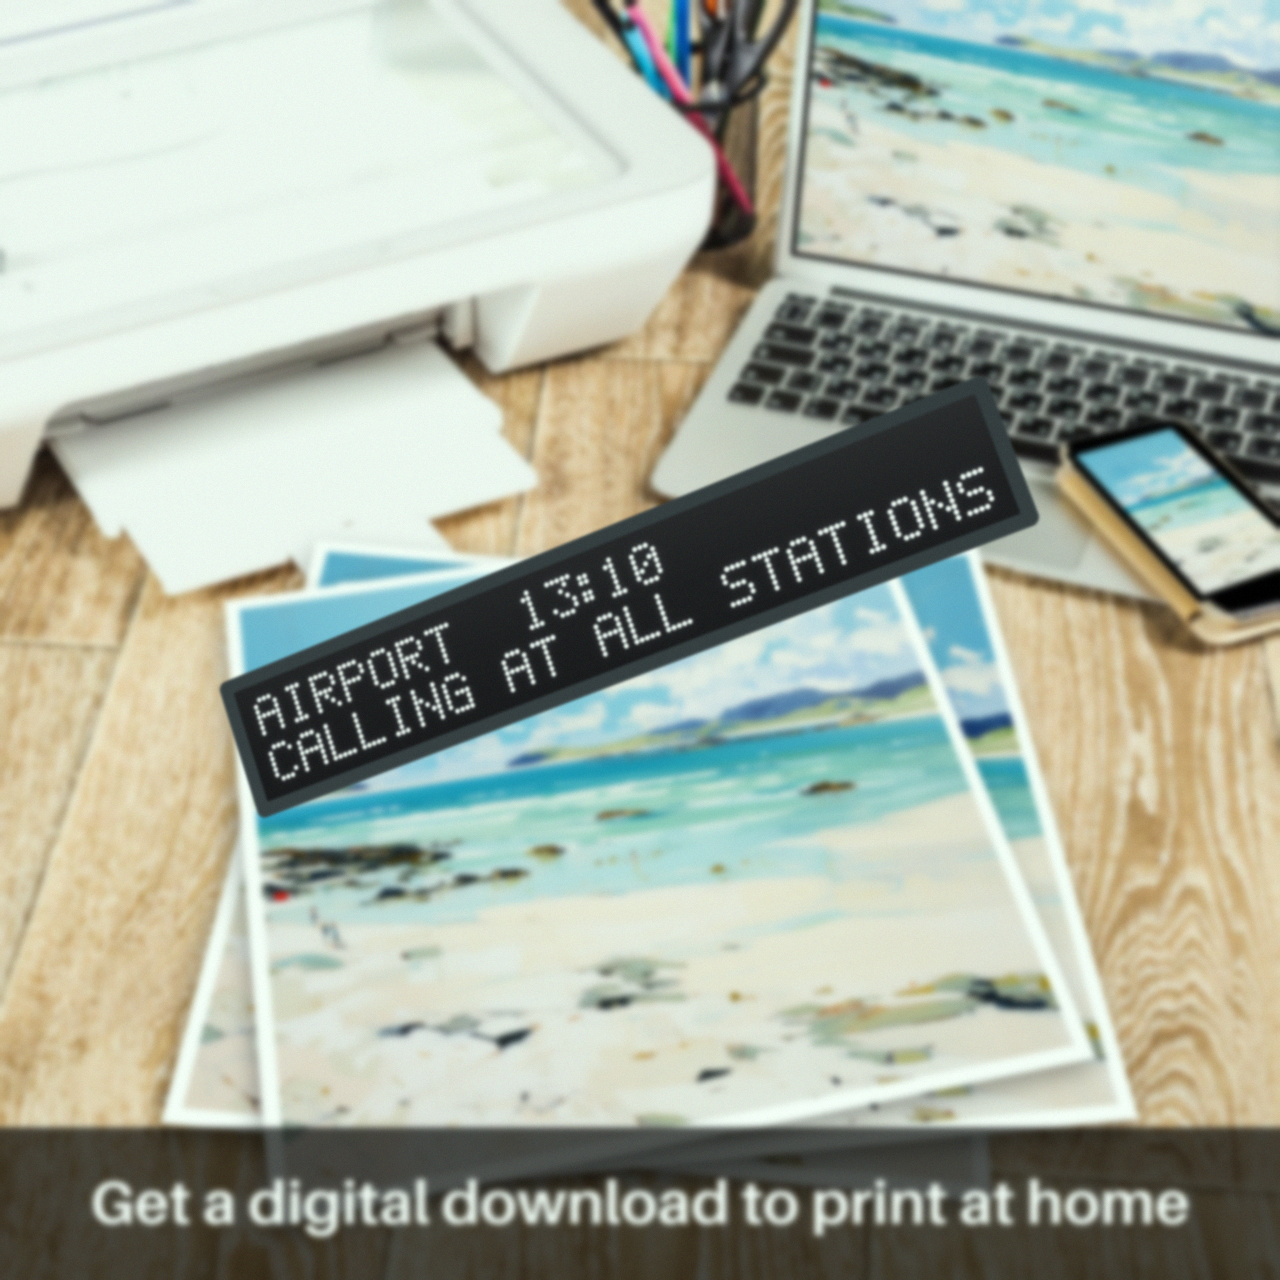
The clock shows T13:10
